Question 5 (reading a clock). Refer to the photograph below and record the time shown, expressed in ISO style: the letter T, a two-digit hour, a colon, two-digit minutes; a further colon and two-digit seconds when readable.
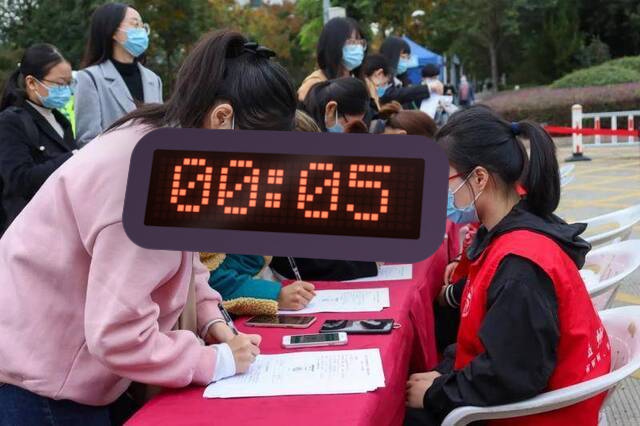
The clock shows T00:05
